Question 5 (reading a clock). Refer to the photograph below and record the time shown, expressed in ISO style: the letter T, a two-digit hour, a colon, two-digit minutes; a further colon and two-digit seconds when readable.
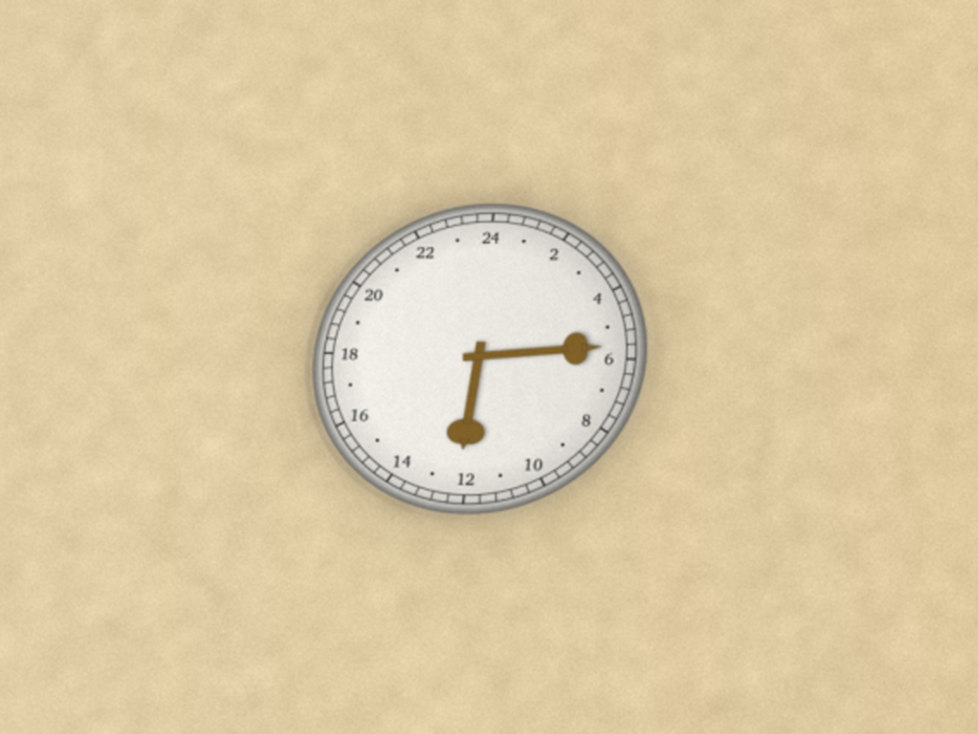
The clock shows T12:14
